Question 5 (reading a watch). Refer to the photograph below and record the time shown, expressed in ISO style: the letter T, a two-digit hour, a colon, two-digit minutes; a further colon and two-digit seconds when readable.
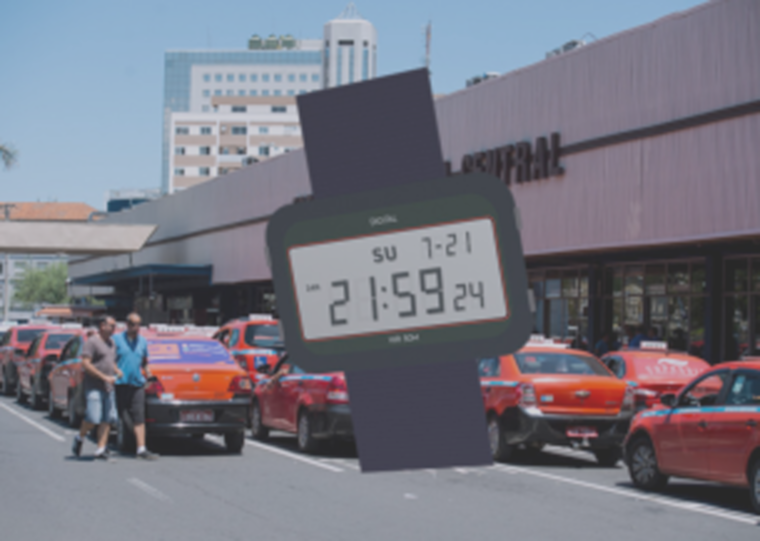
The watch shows T21:59:24
